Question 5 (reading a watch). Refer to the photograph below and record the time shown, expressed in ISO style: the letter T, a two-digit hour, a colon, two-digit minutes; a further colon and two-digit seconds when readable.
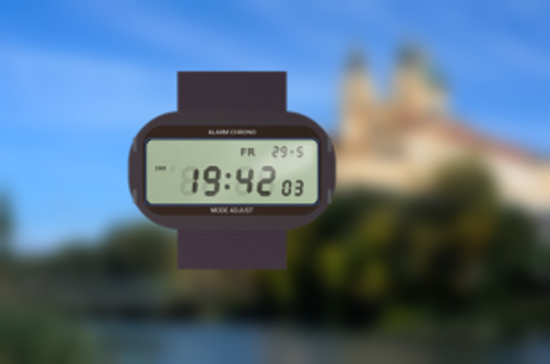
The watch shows T19:42:03
